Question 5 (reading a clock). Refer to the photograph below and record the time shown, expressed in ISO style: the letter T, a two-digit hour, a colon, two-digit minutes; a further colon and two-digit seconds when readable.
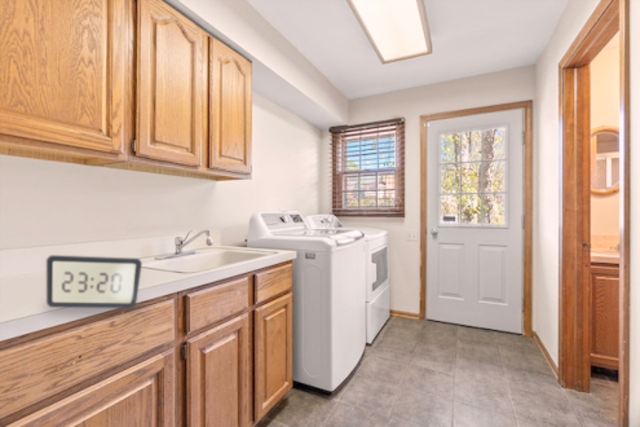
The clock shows T23:20
